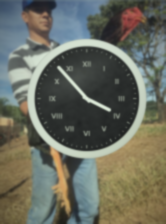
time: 3:53
